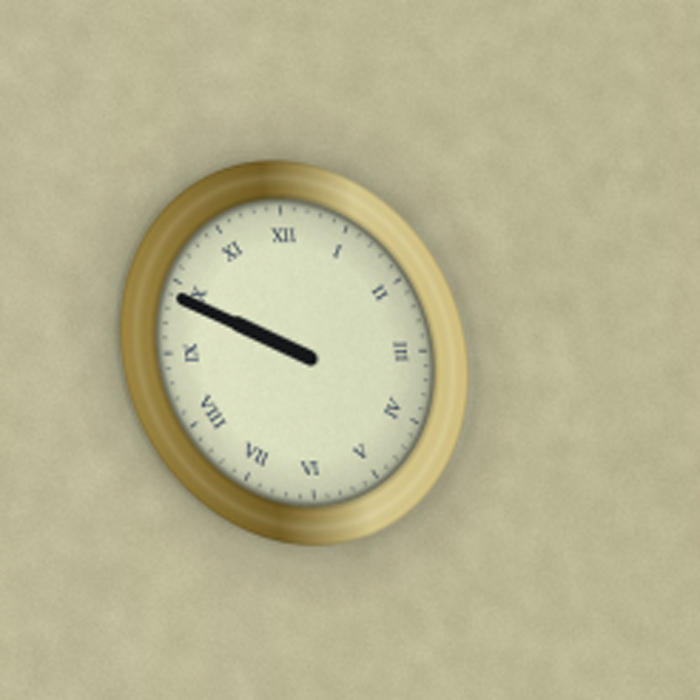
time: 9:49
